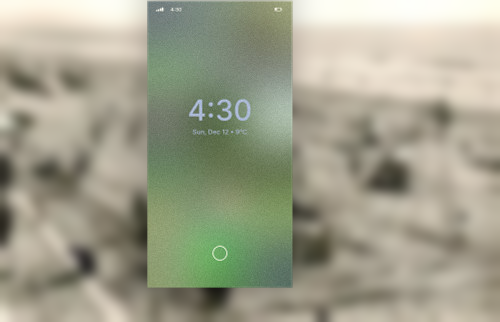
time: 4:30
